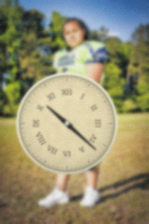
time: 10:22
